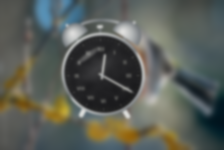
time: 12:20
